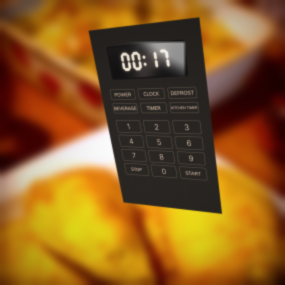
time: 0:17
